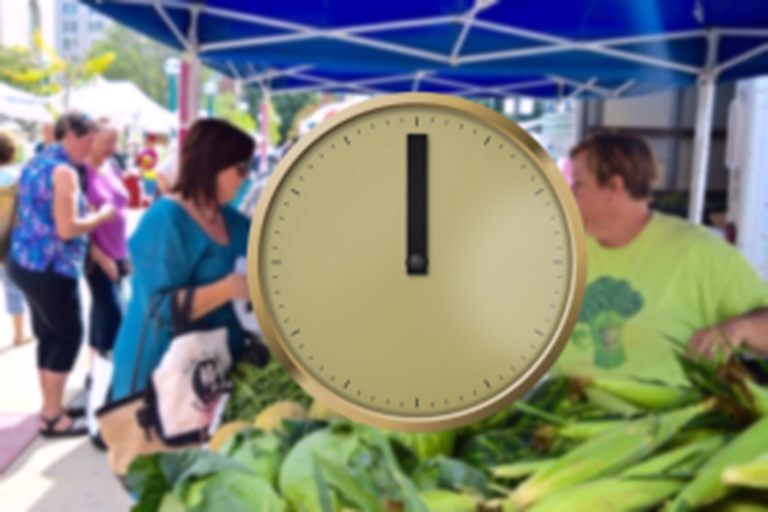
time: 12:00
